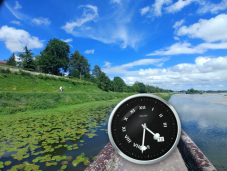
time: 4:32
